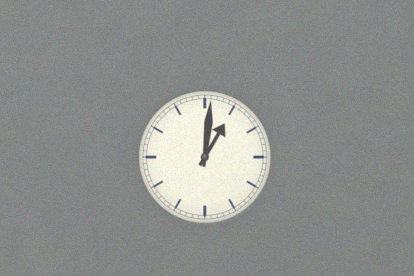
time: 1:01
